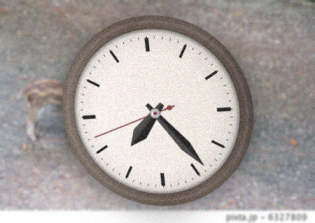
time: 7:23:42
